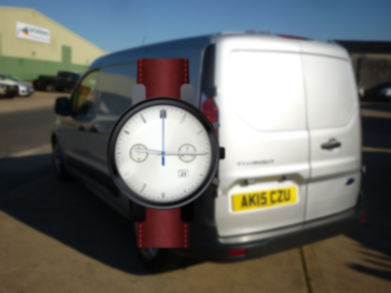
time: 9:15
